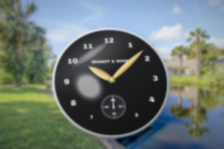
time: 10:08
